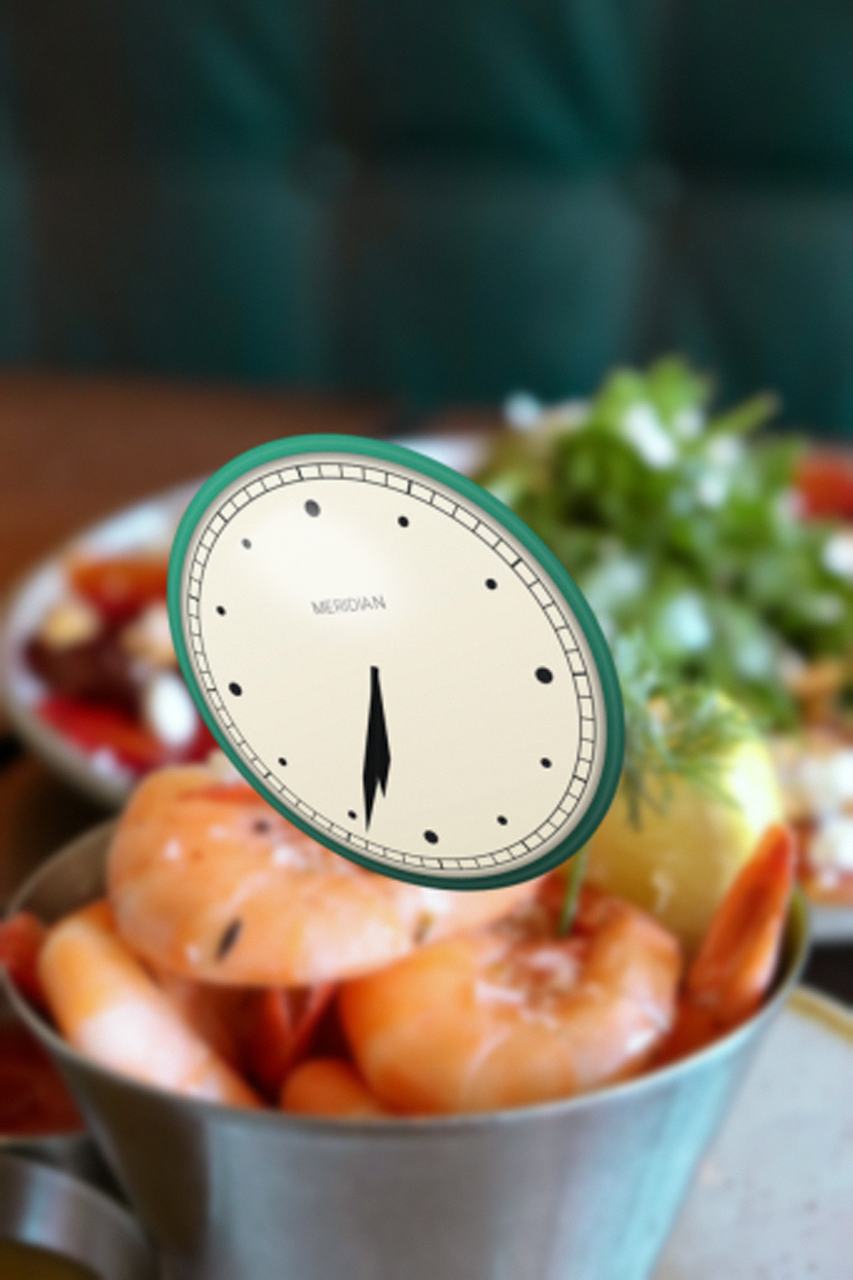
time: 6:34
